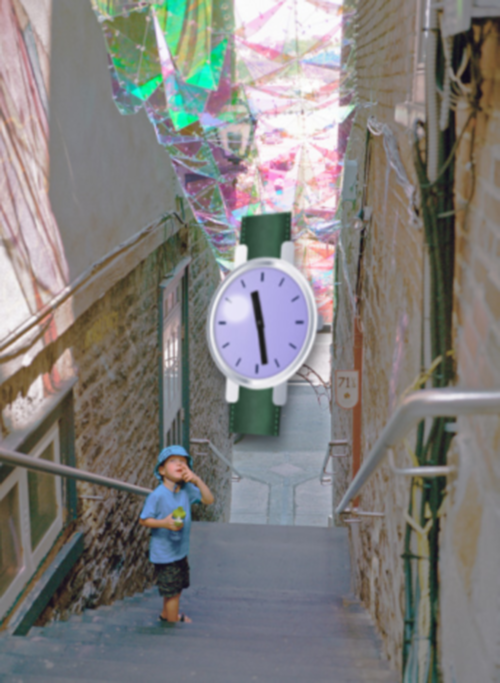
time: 11:28
